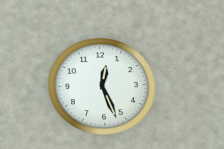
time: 12:27
